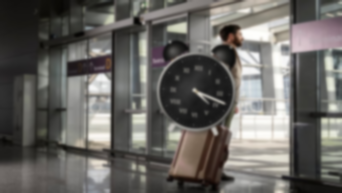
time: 4:18
